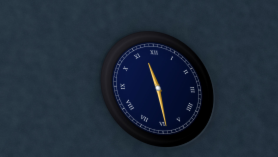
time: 11:29
